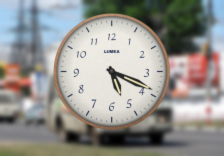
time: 5:19
